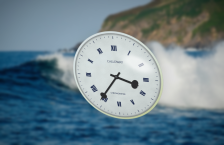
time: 3:36
